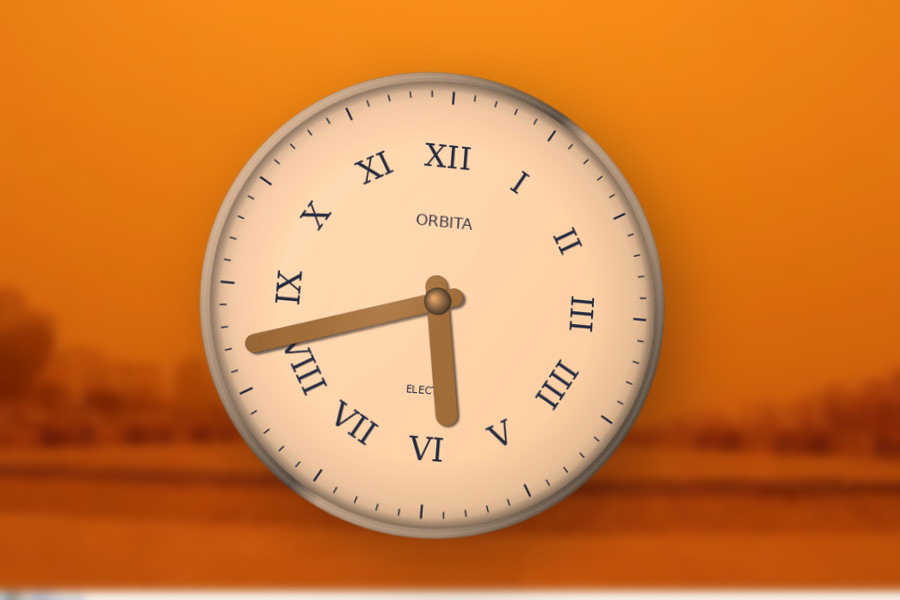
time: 5:42
